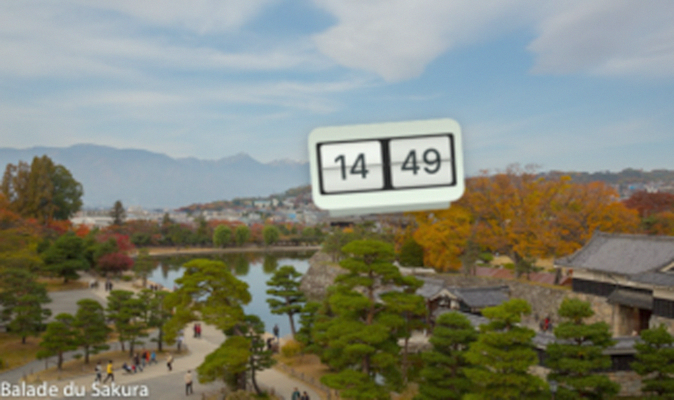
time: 14:49
